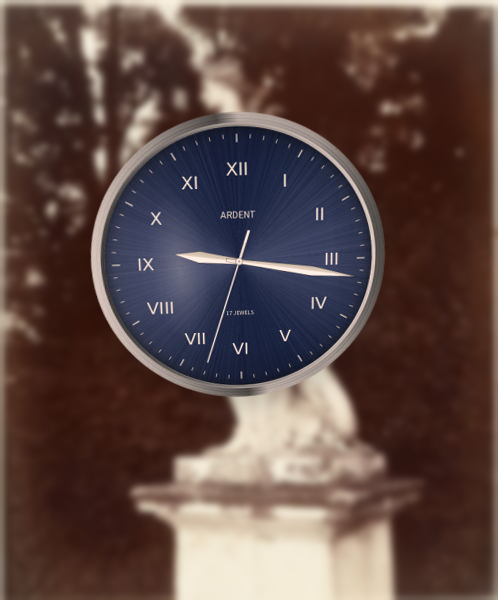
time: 9:16:33
